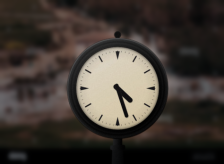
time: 4:27
